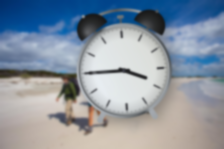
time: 3:45
